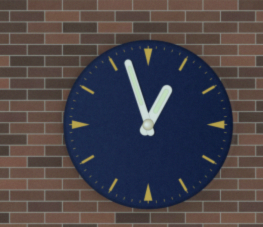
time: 12:57
